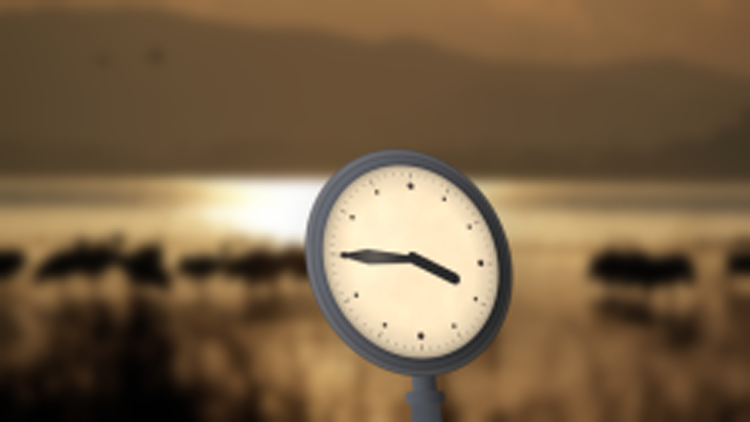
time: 3:45
